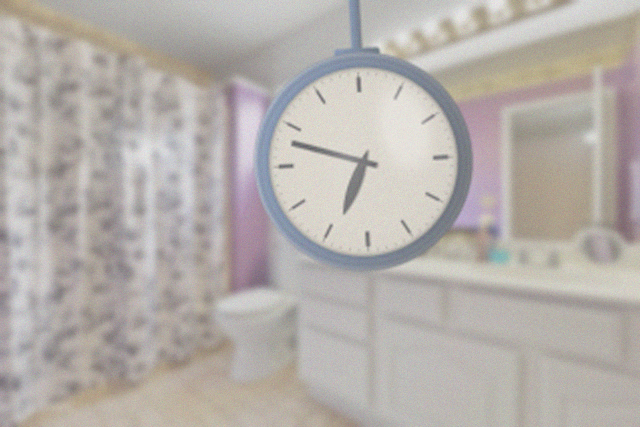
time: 6:48
